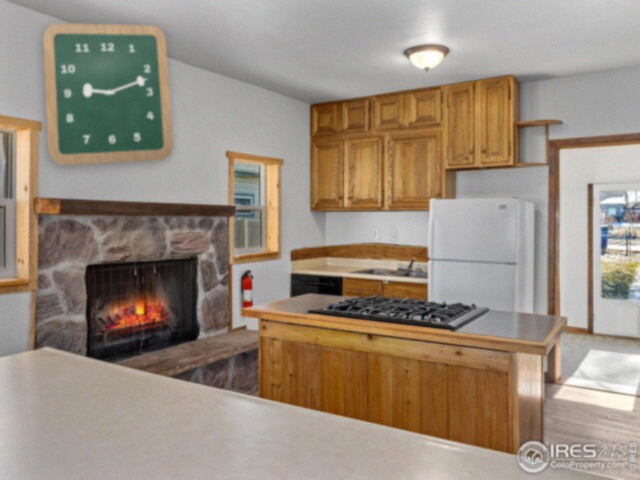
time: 9:12
